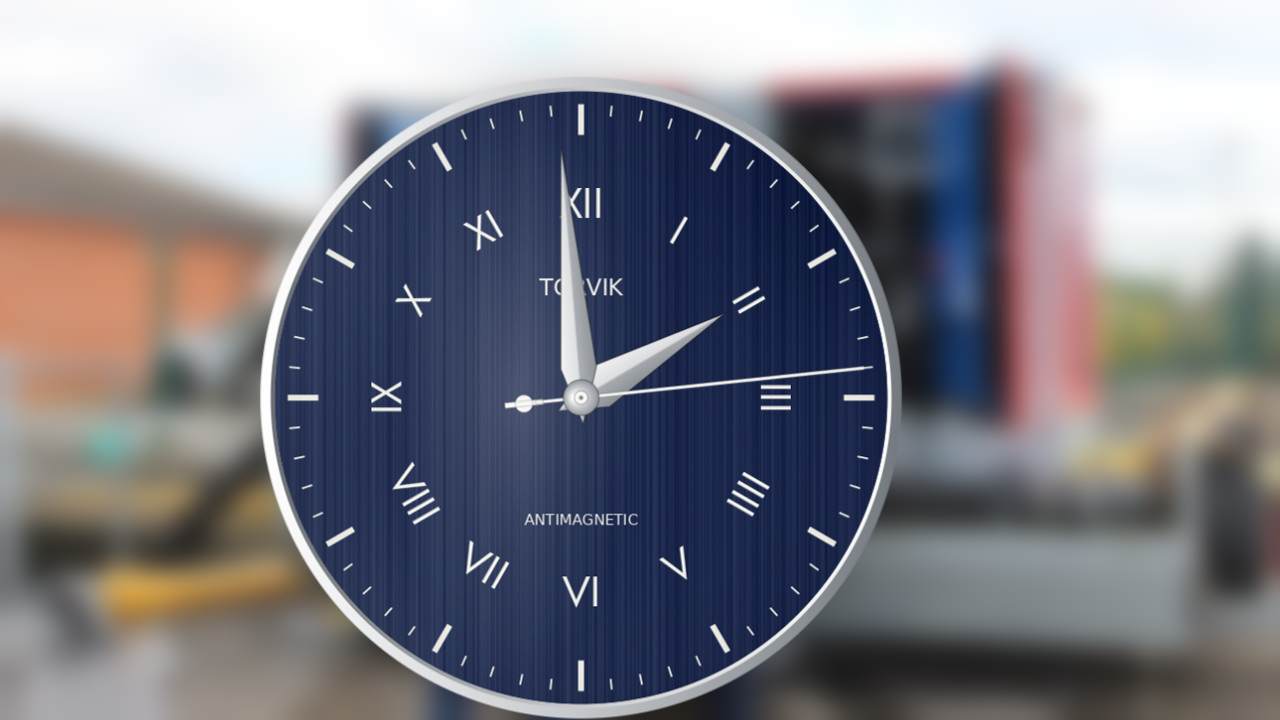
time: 1:59:14
